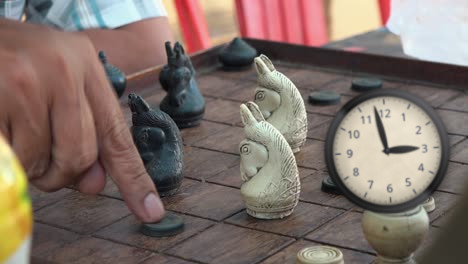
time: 2:58
